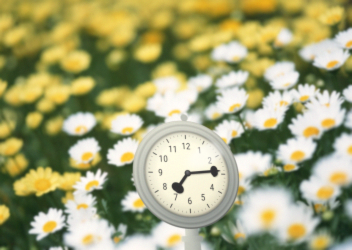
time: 7:14
